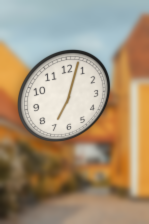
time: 7:03
